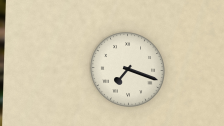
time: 7:18
